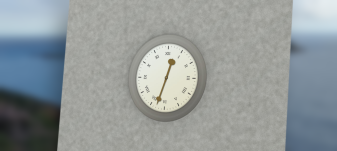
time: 12:33
